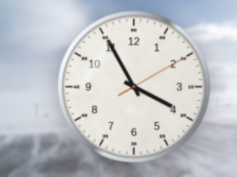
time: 3:55:10
